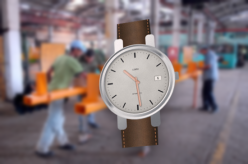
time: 10:29
